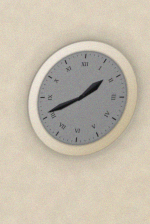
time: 1:41
